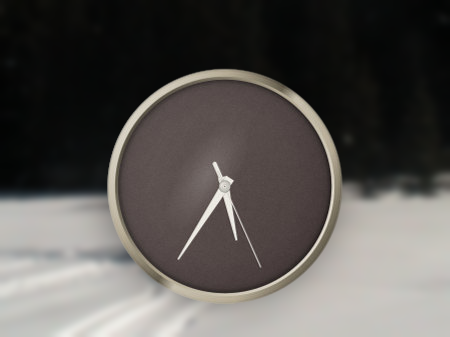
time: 5:35:26
